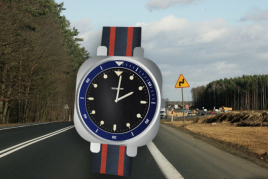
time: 2:01
